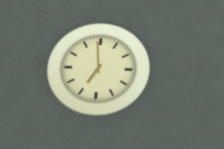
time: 6:59
